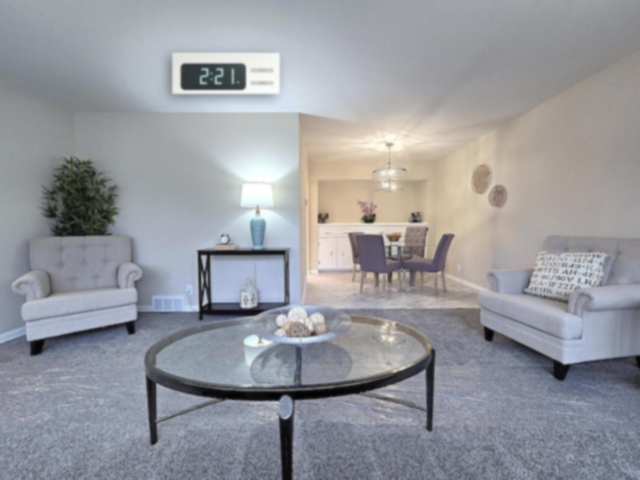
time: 2:21
